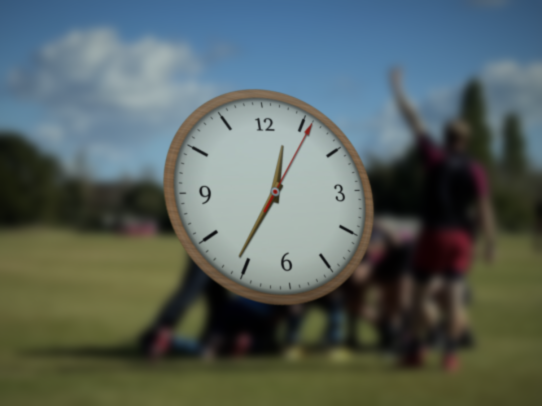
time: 12:36:06
